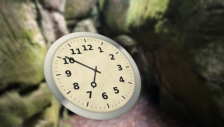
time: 6:51
